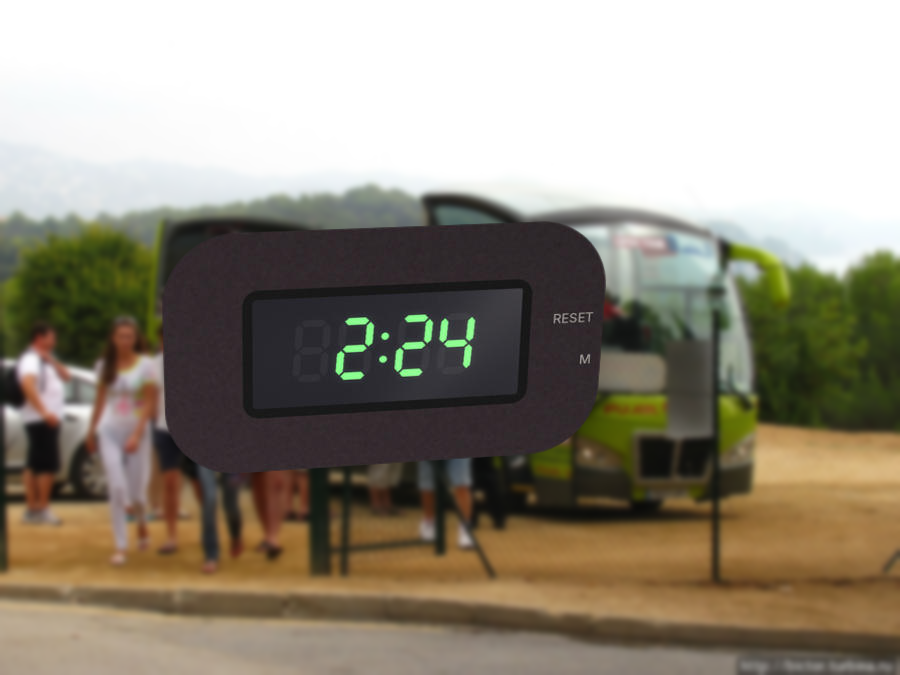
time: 2:24
